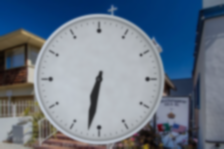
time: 6:32
